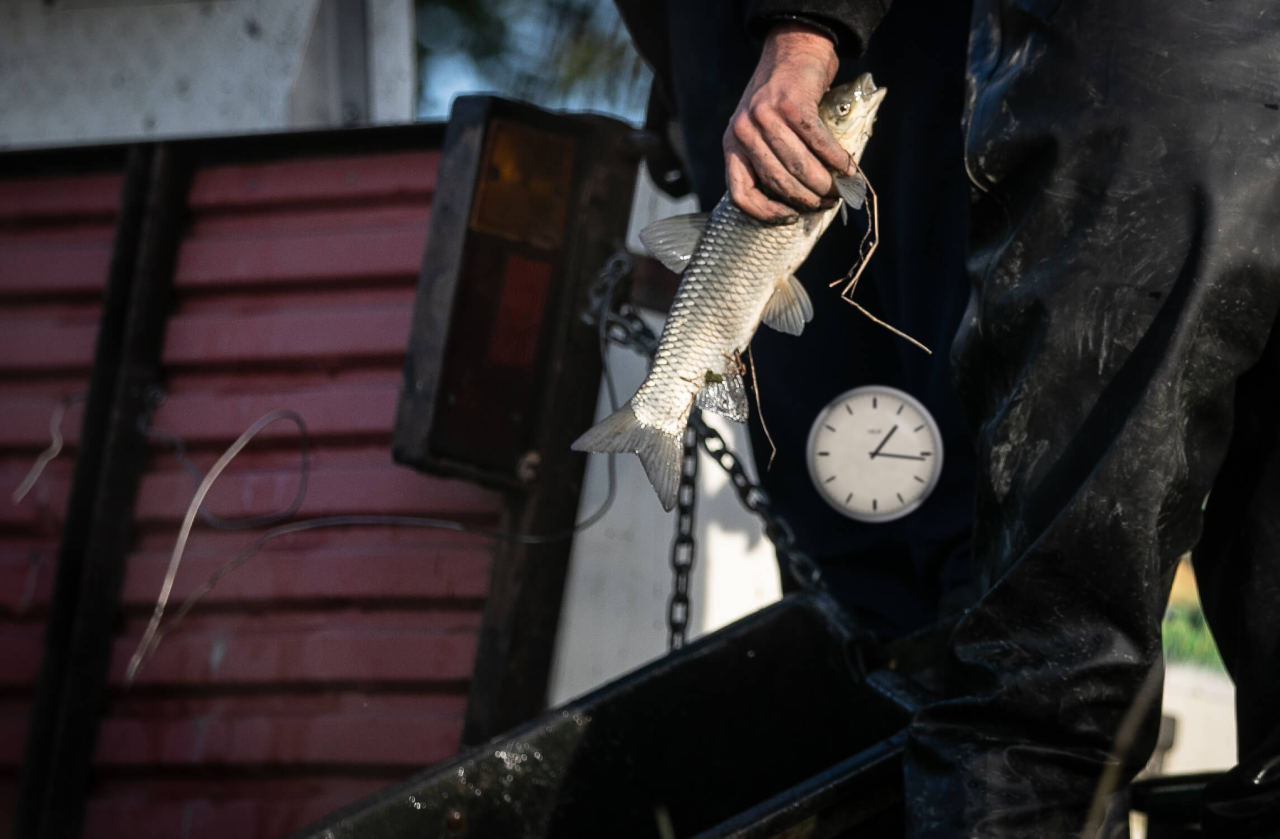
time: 1:16
